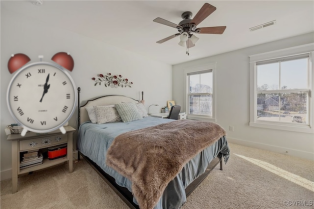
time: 1:03
